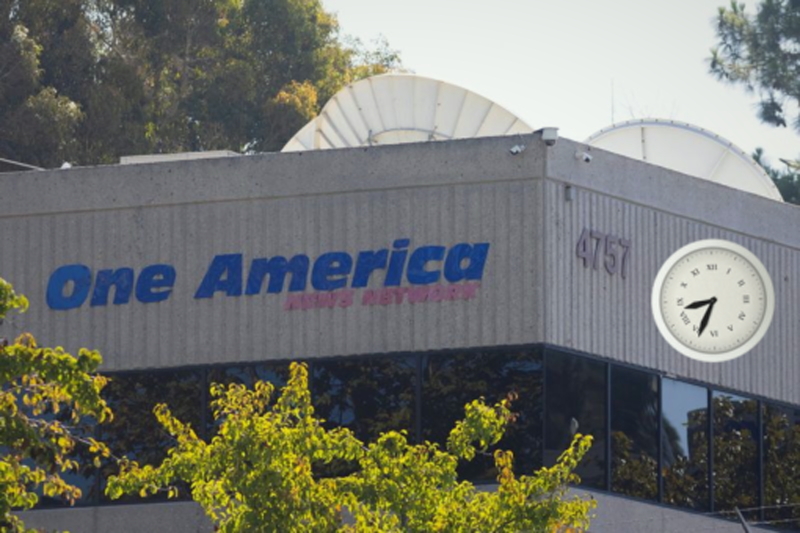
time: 8:34
